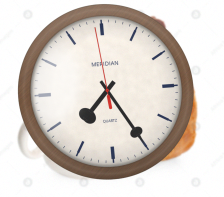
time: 7:24:59
